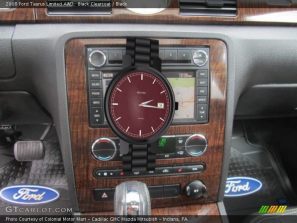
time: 2:16
